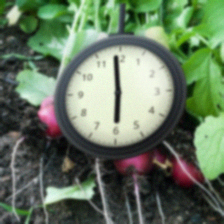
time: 5:59
